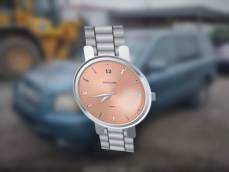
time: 7:43
